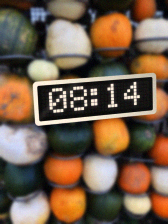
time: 8:14
